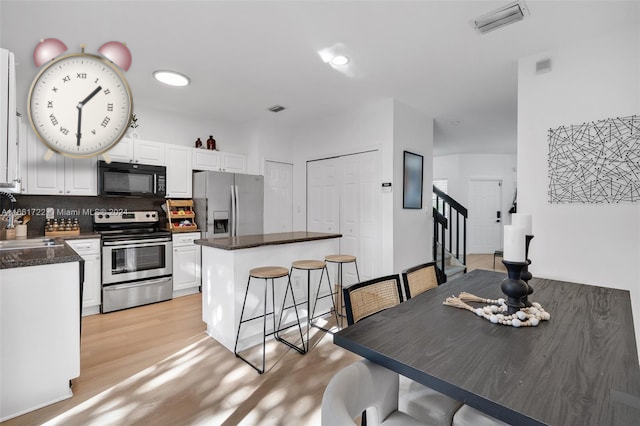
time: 1:30
